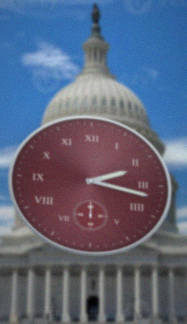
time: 2:17
